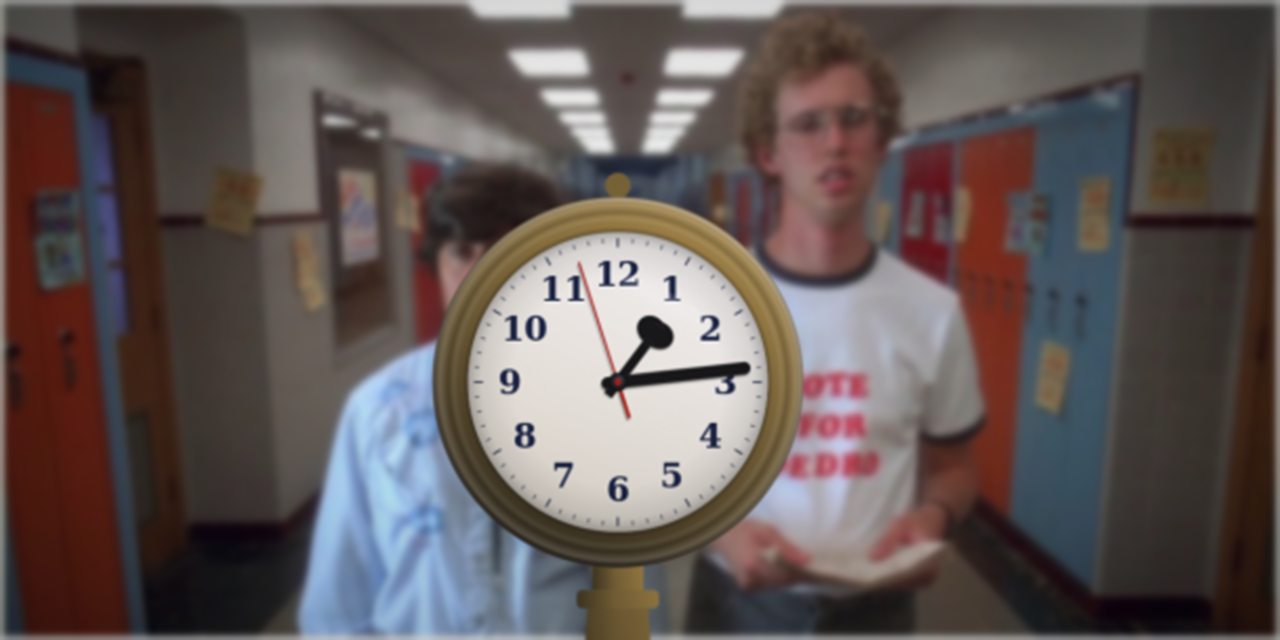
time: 1:13:57
